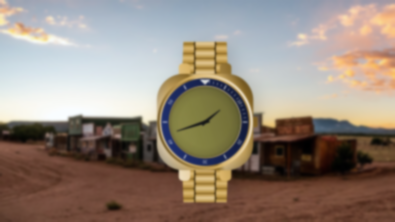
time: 1:42
